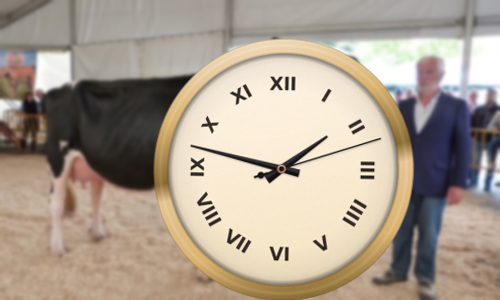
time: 1:47:12
